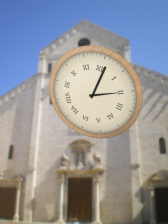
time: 2:01
